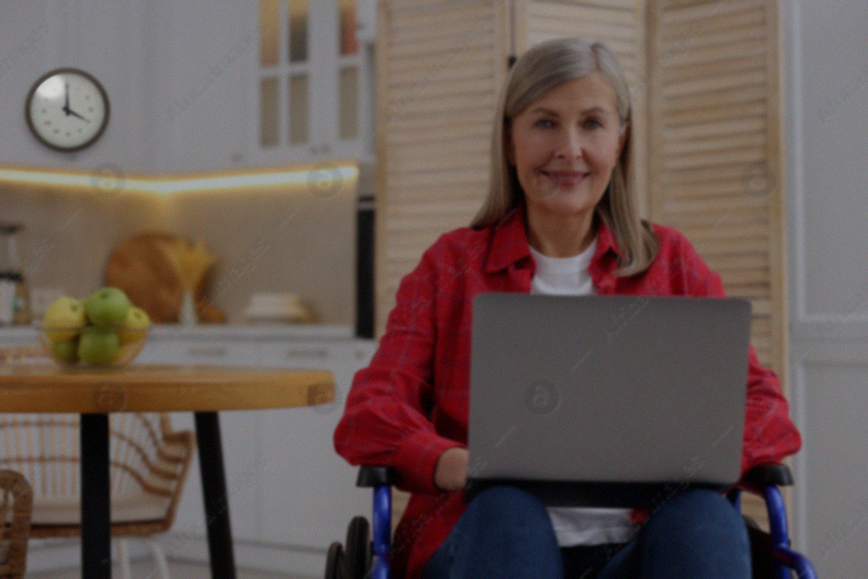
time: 4:00
